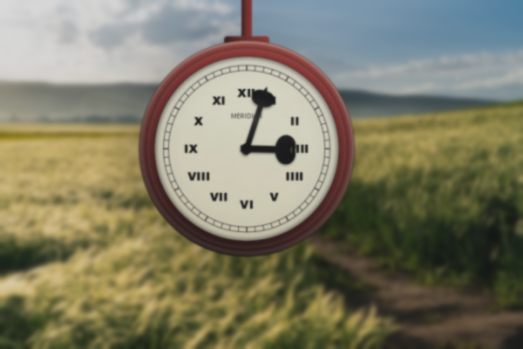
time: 3:03
